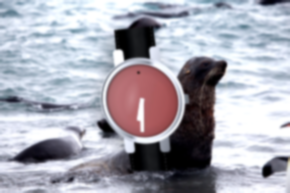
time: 6:31
